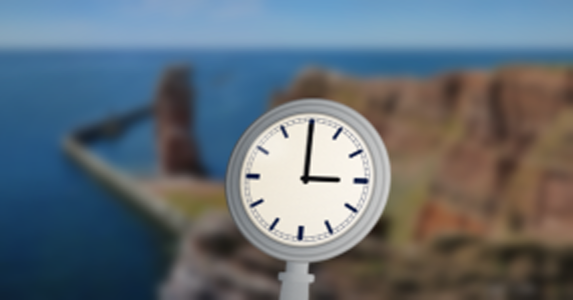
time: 3:00
